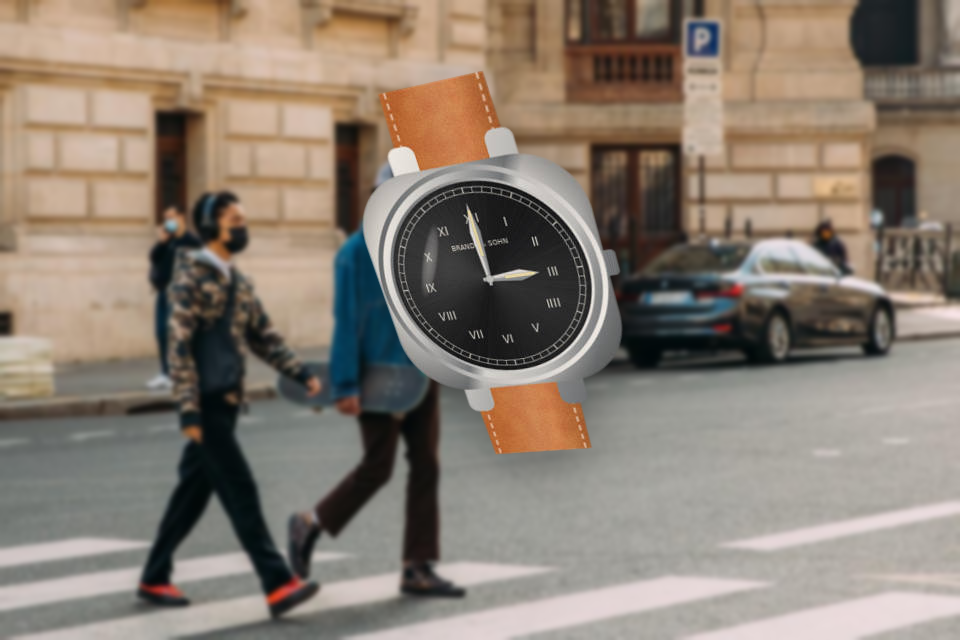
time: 3:00
